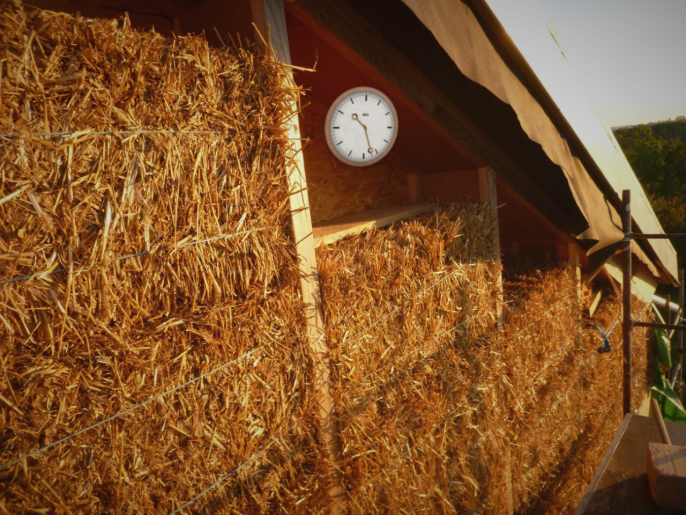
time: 10:27
